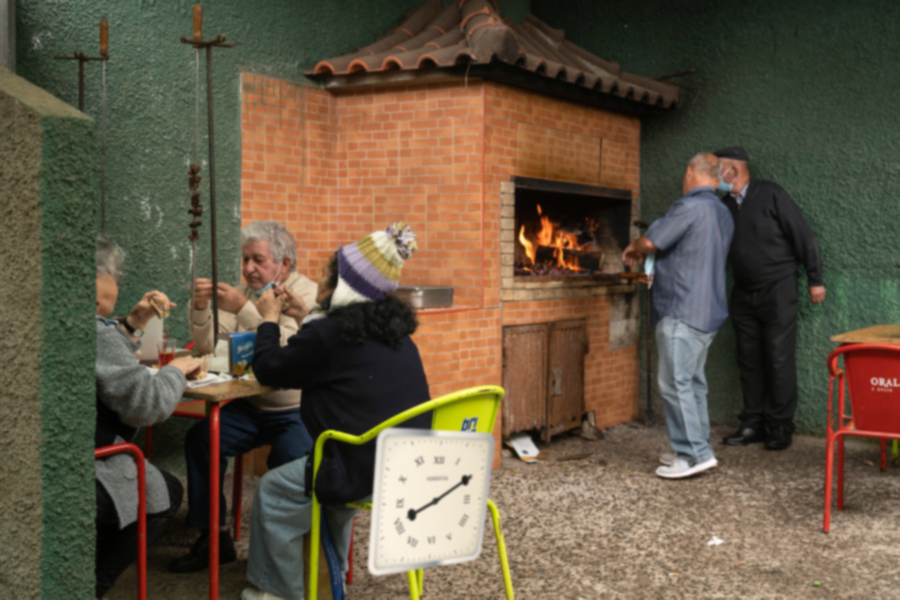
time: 8:10
